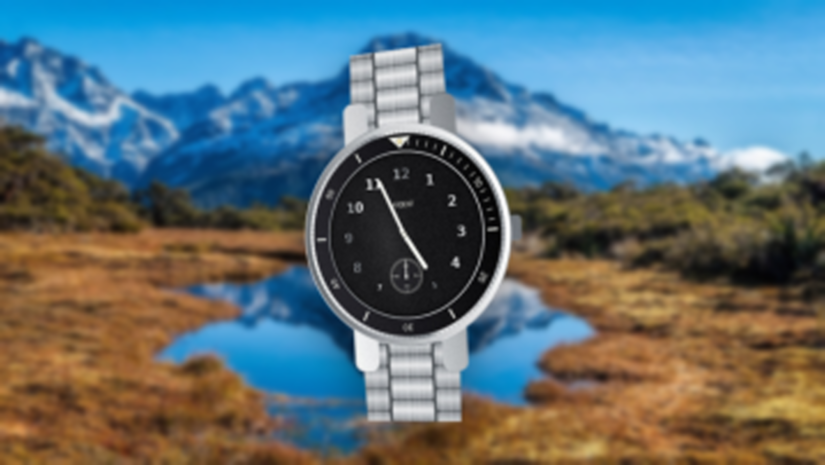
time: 4:56
